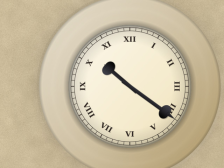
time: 10:21
